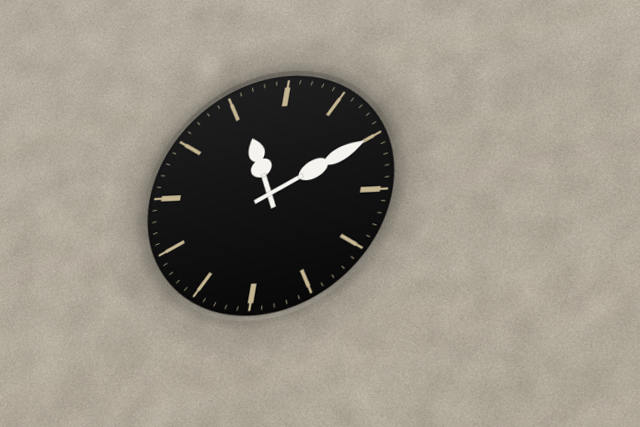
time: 11:10
